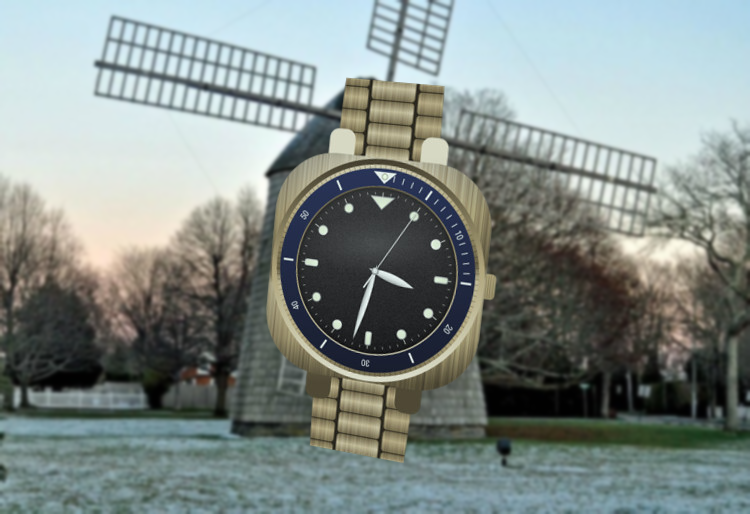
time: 3:32:05
